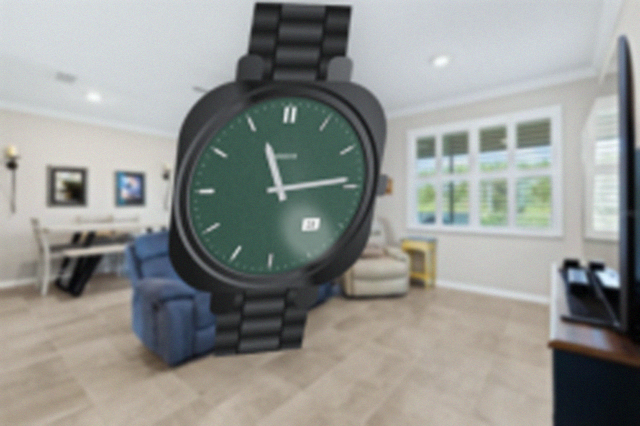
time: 11:14
